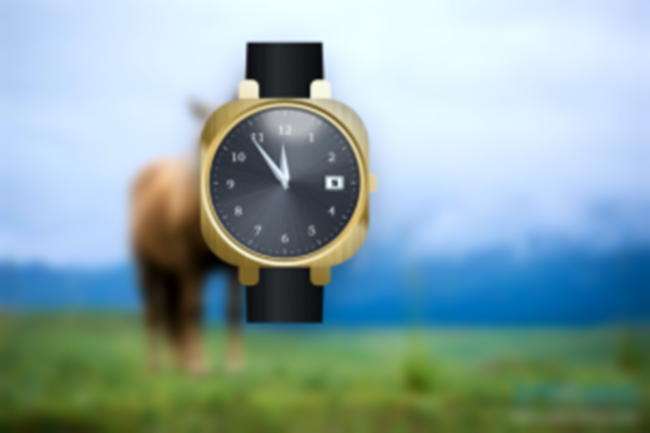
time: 11:54
